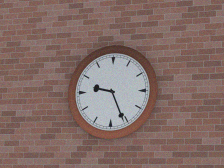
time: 9:26
